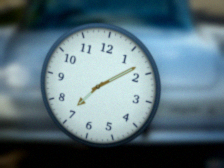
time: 7:08
